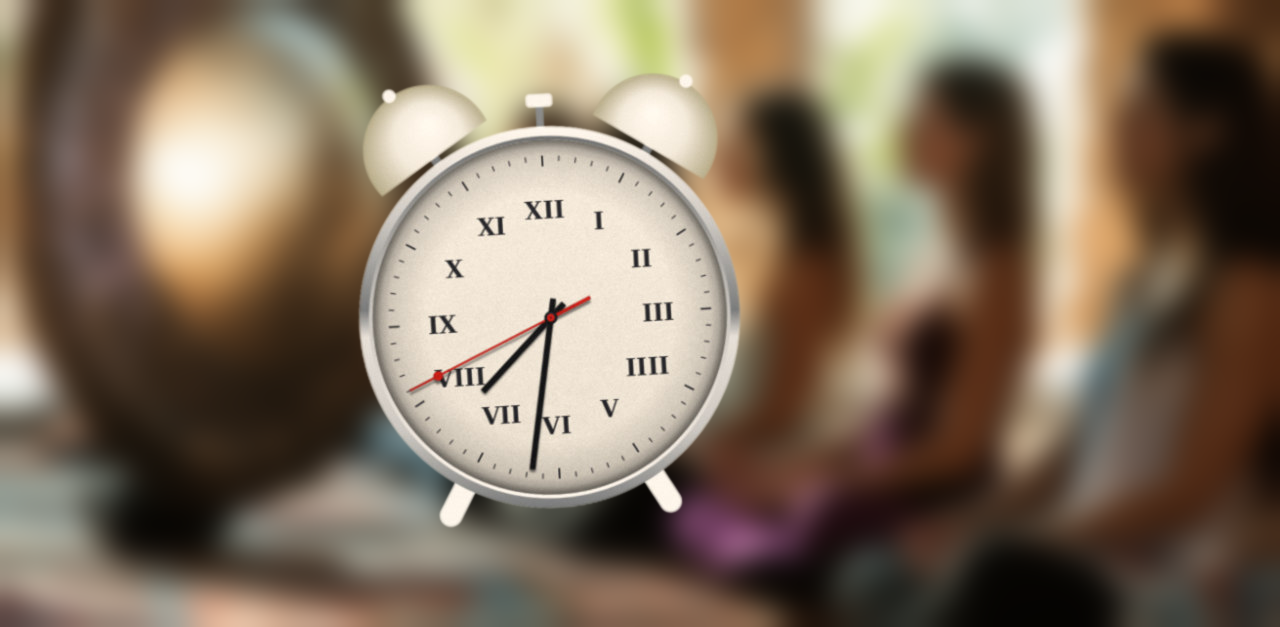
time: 7:31:41
